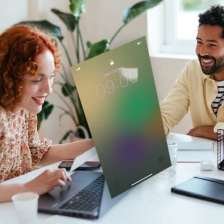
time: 9:00
